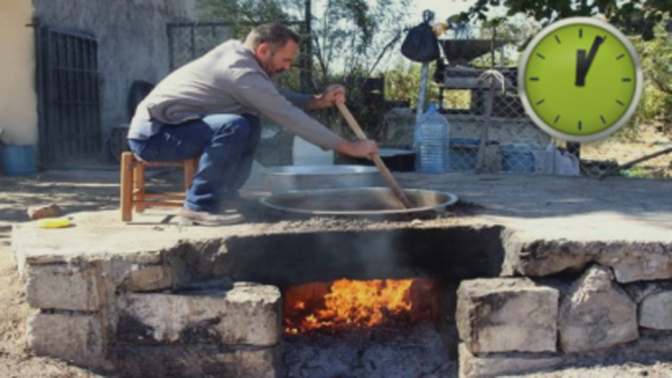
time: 12:04
